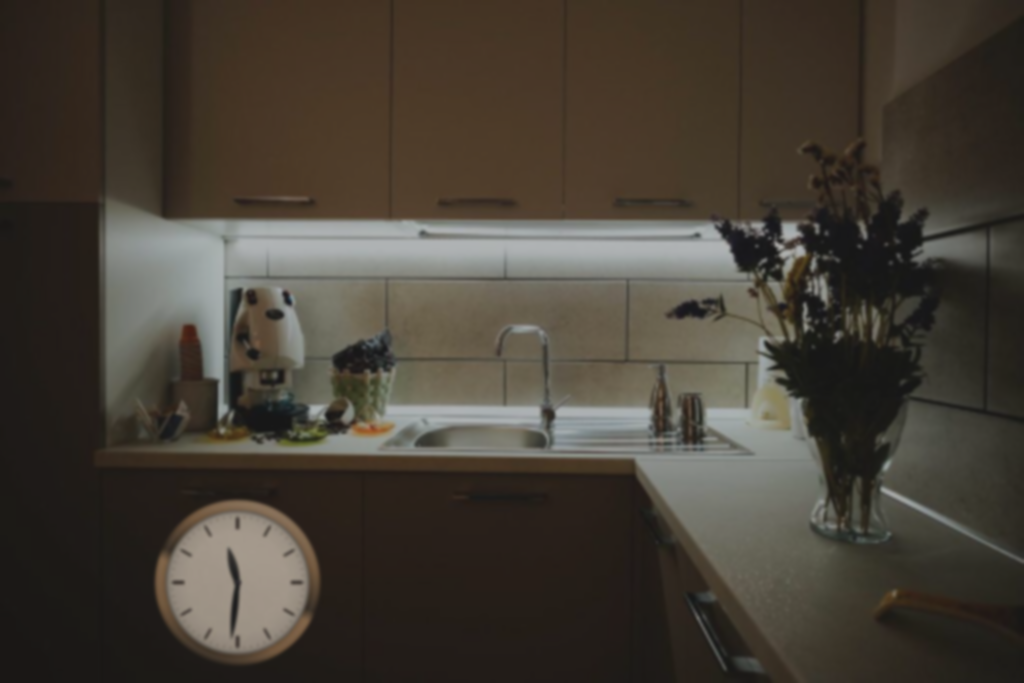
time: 11:31
